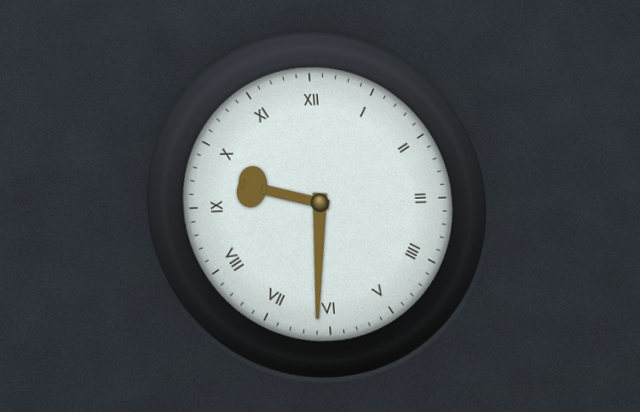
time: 9:31
